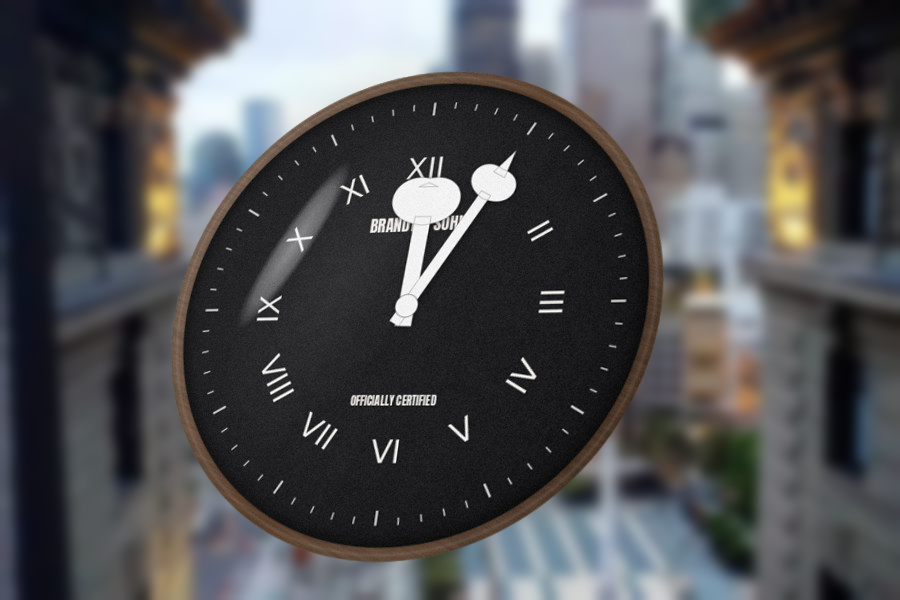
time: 12:05
